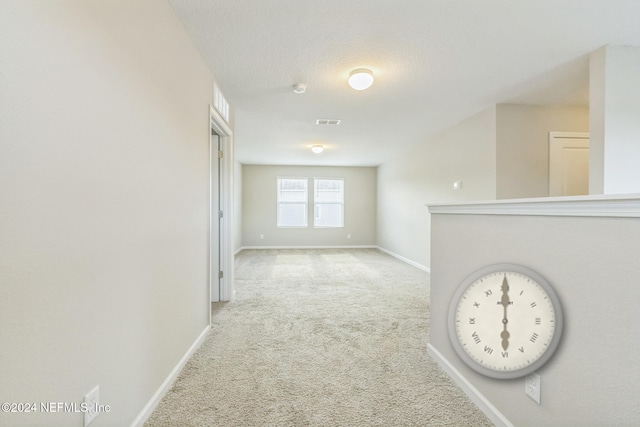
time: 6:00
